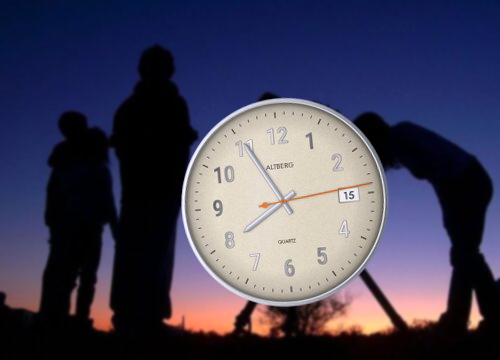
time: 7:55:14
